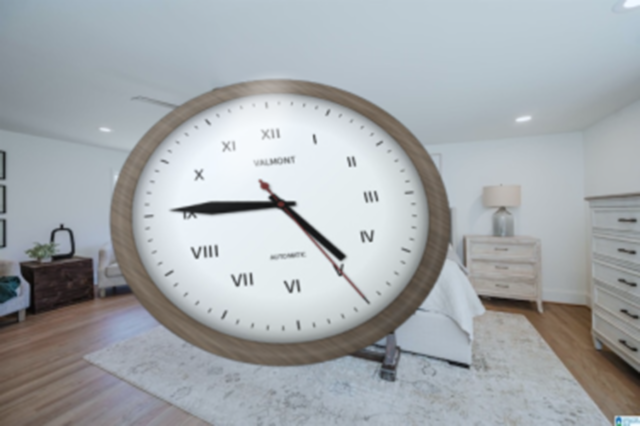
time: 4:45:25
